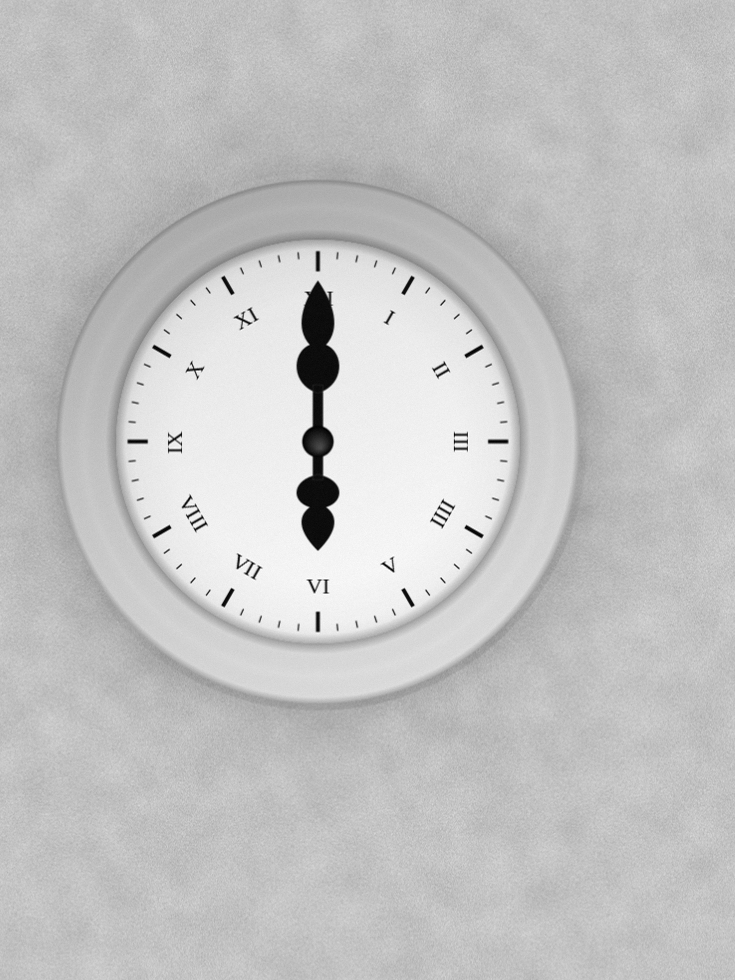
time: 6:00
